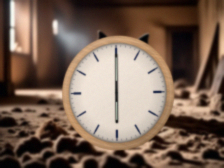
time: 6:00
